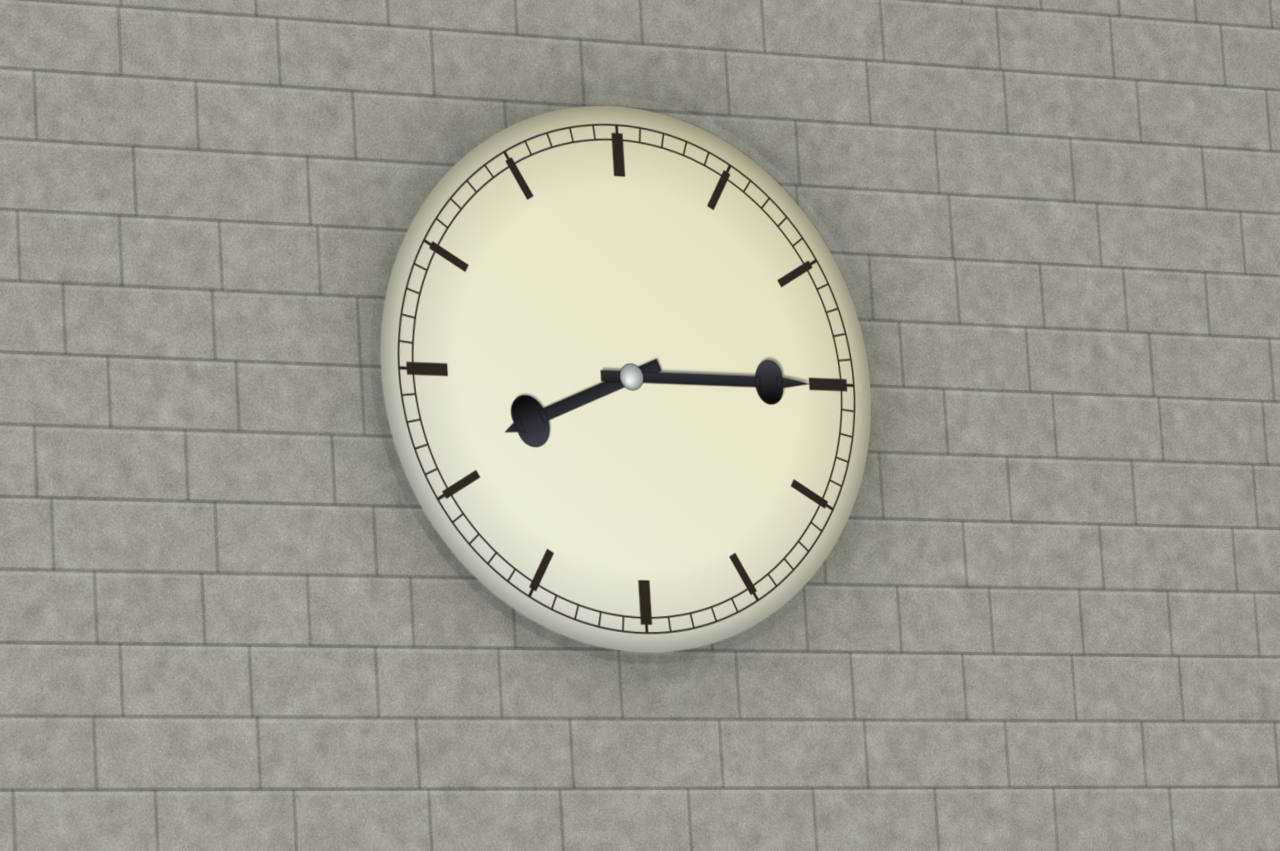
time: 8:15
